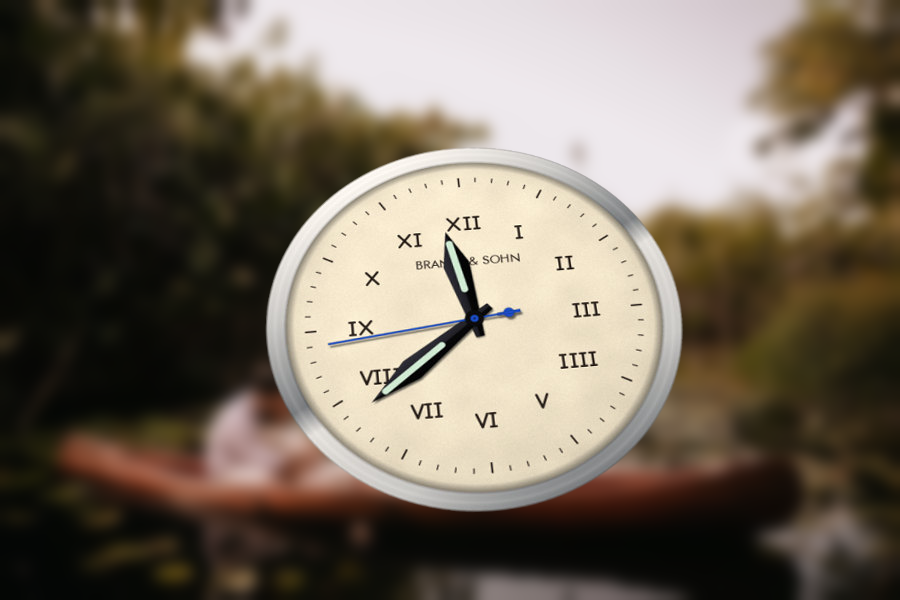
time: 11:38:44
